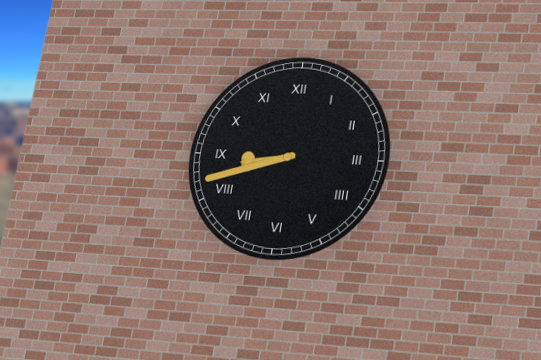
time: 8:42
